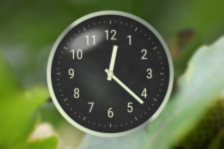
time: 12:22
